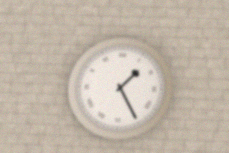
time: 1:25
